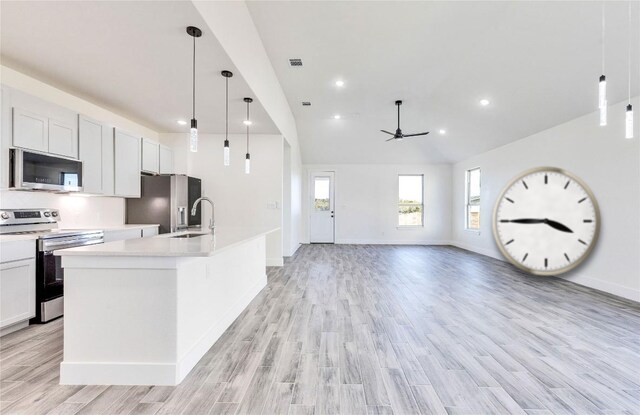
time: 3:45
